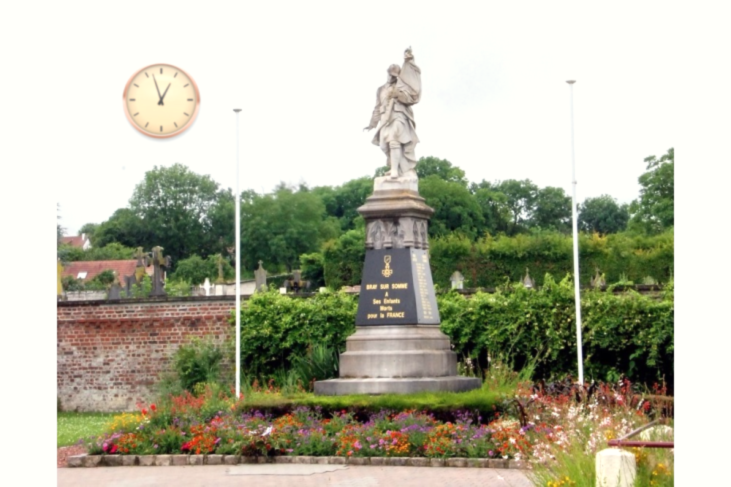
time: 12:57
